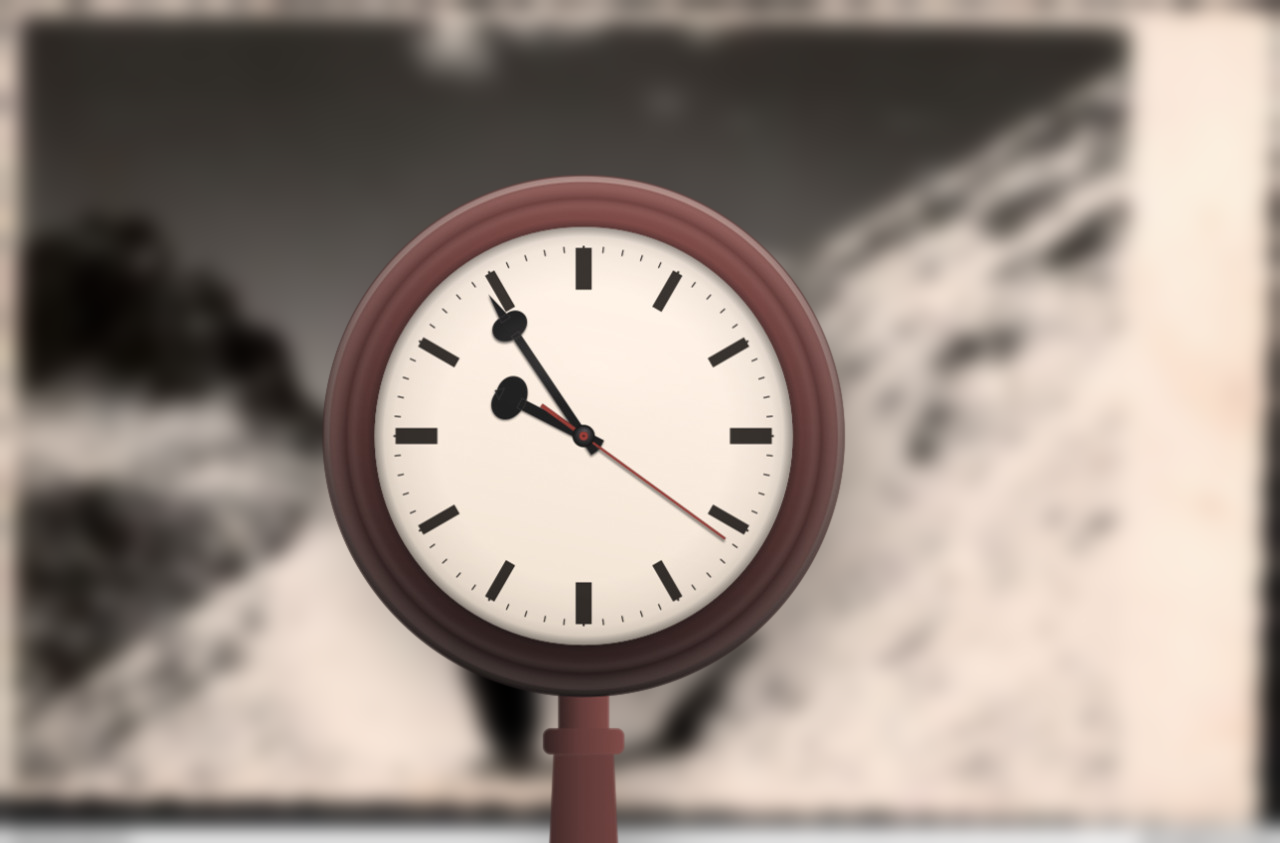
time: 9:54:21
